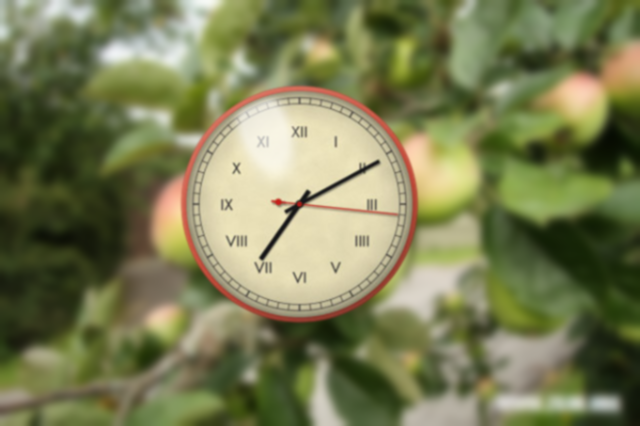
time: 7:10:16
